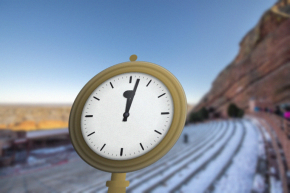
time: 12:02
